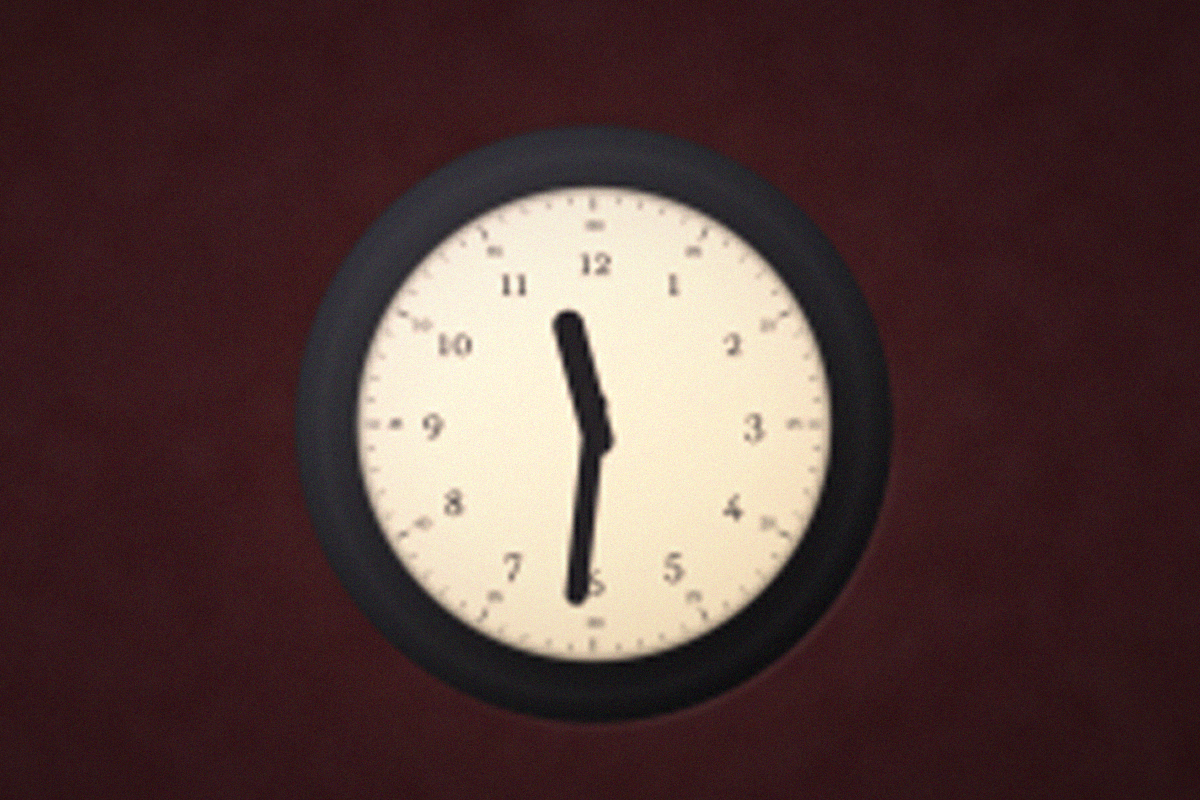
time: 11:31
